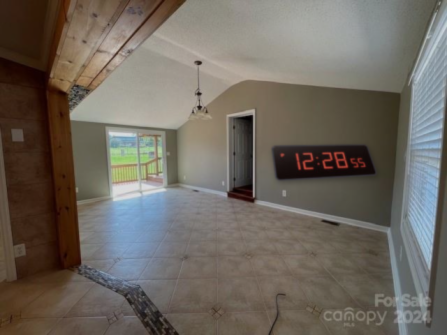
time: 12:28
